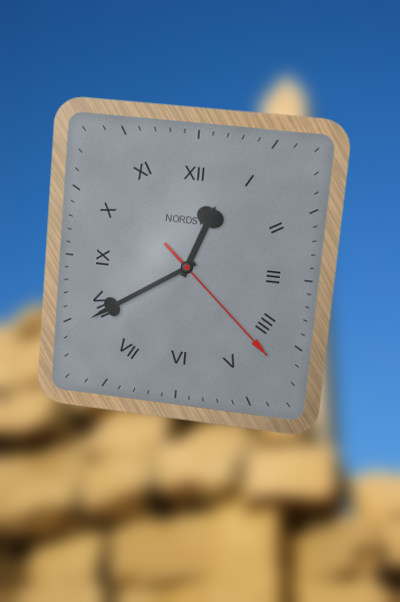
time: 12:39:22
